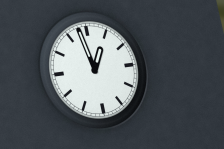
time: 12:58
